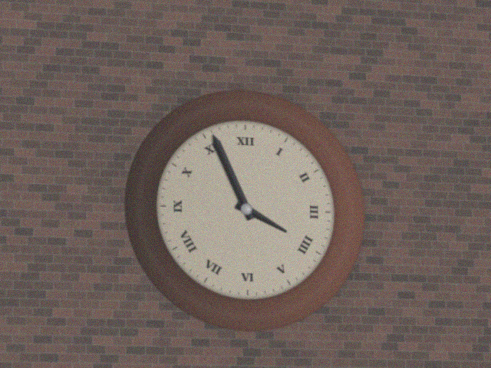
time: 3:56
